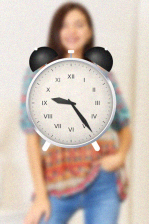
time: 9:24
